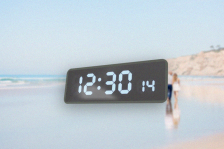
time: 12:30:14
